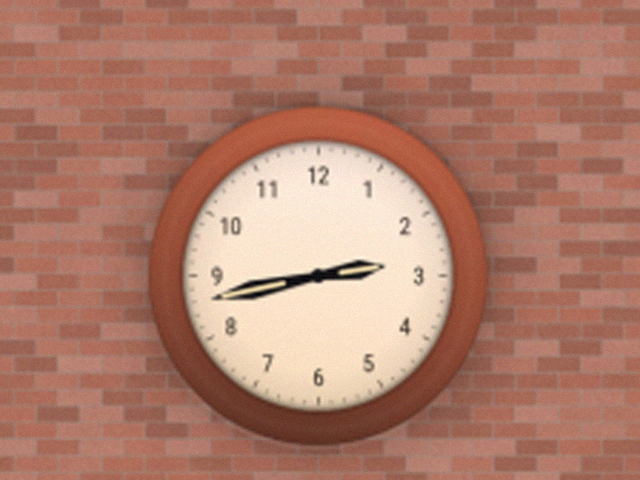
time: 2:43
